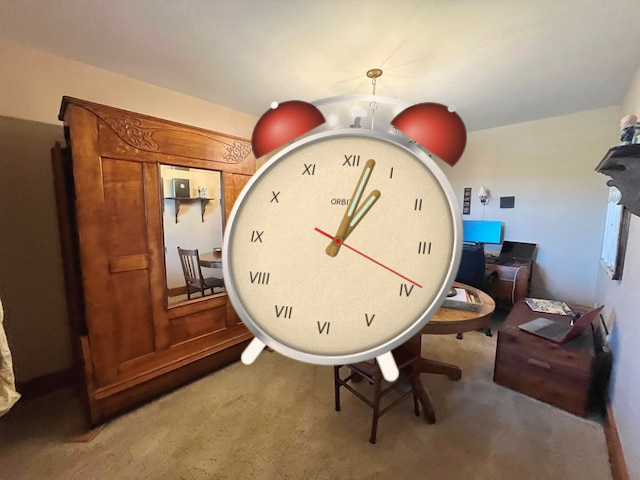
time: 1:02:19
